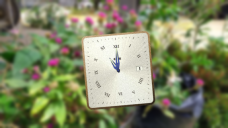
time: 11:00
